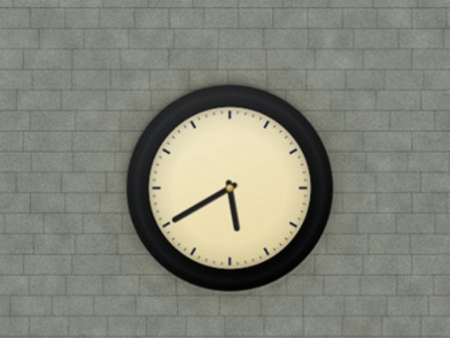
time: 5:40
